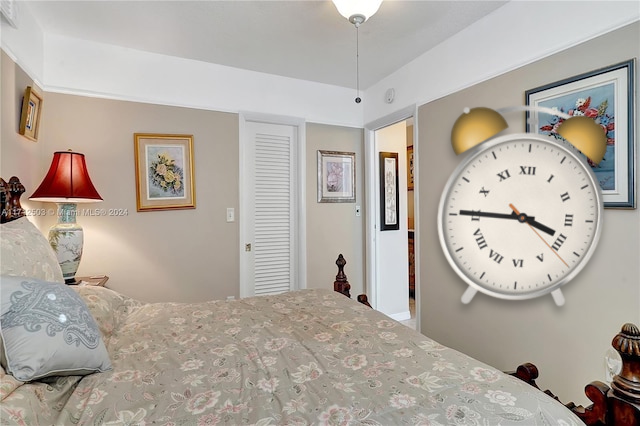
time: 3:45:22
